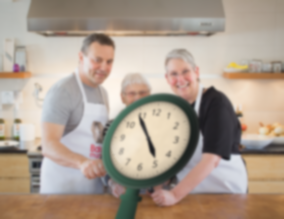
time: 4:54
